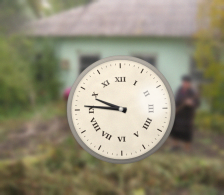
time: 9:46
